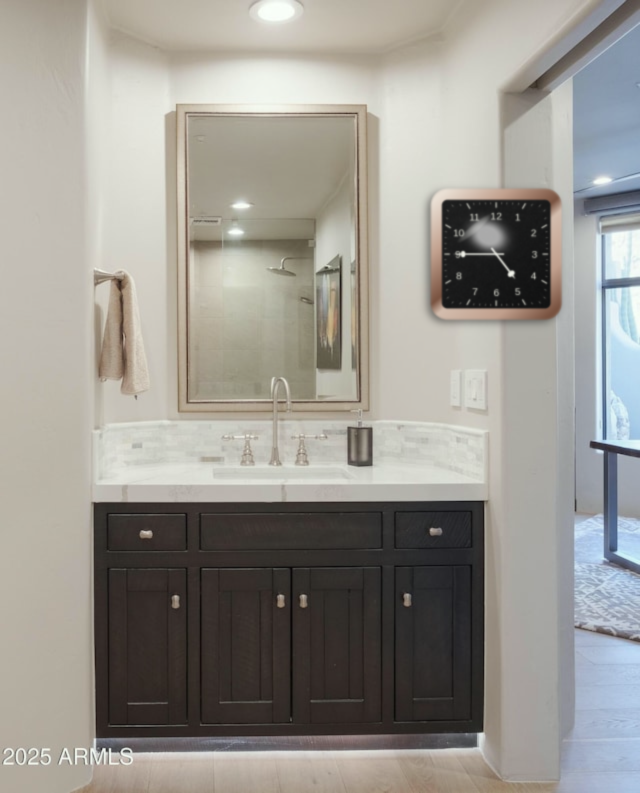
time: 4:45
